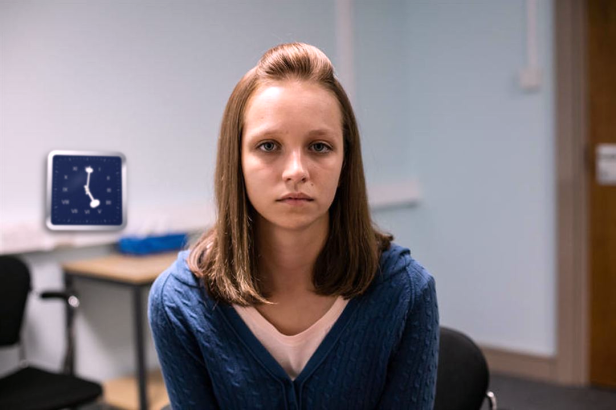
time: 5:01
